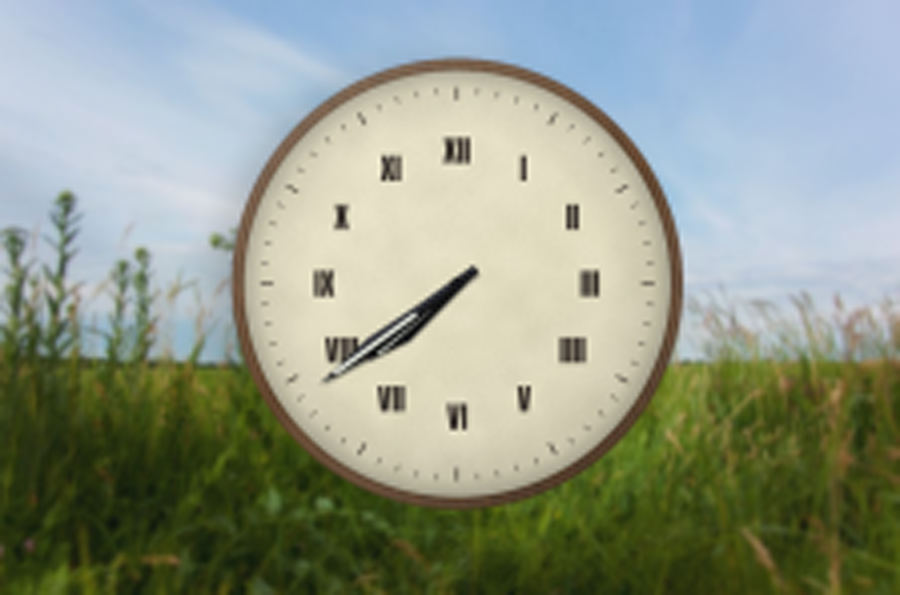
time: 7:39
